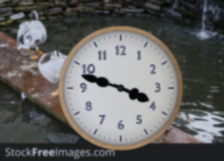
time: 3:48
